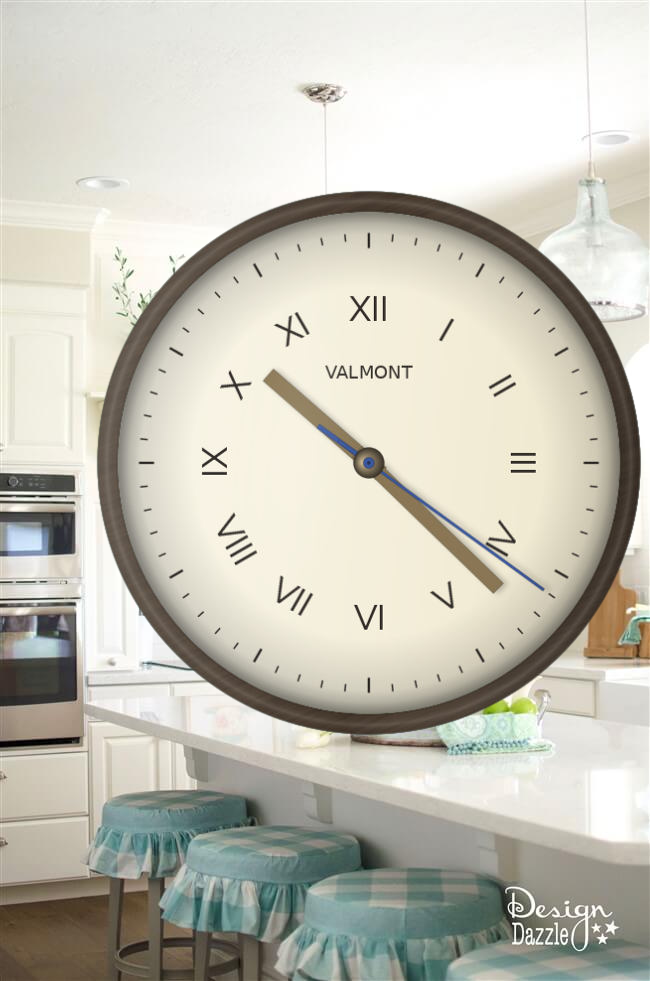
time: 10:22:21
